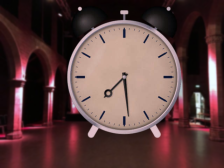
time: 7:29
